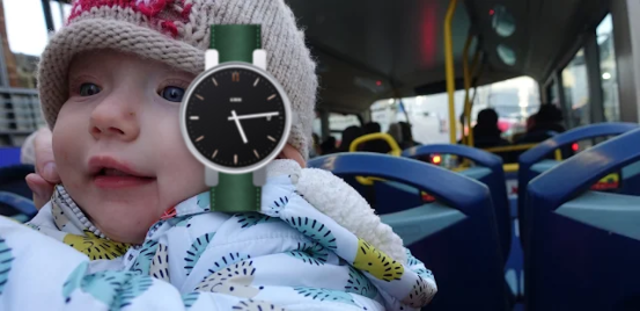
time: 5:14
